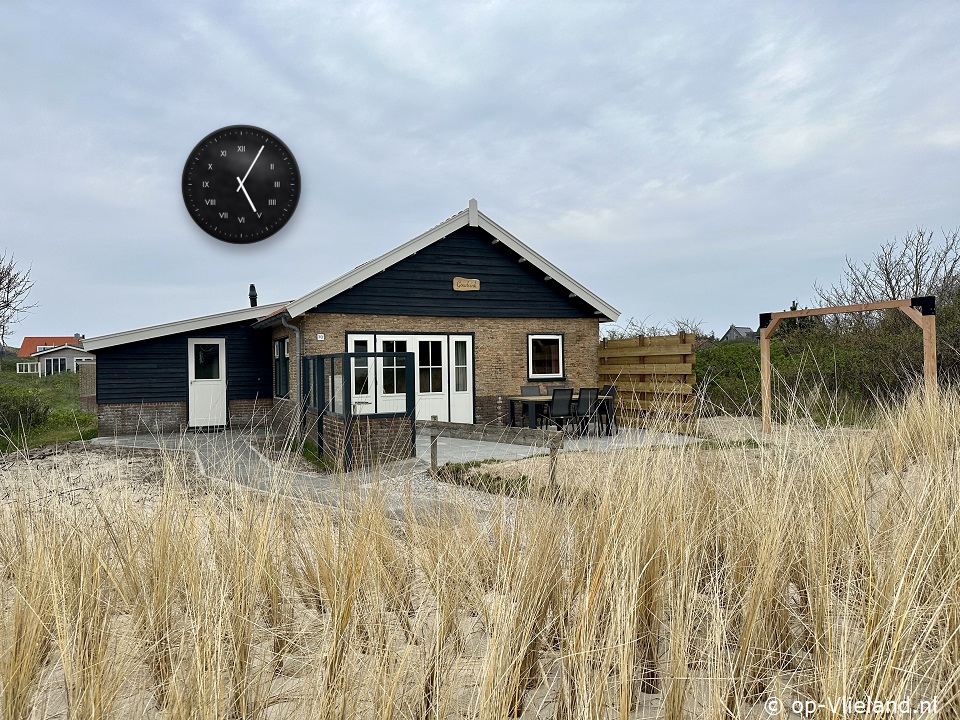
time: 5:05
